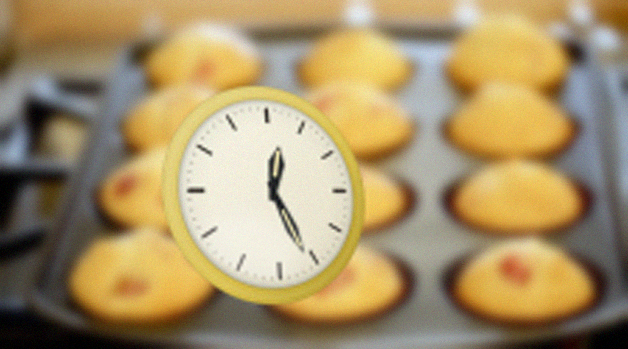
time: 12:26
